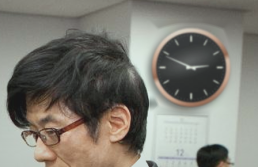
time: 2:49
